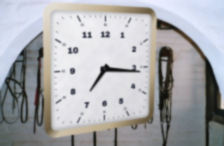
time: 7:16
